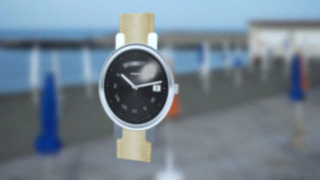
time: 10:13
